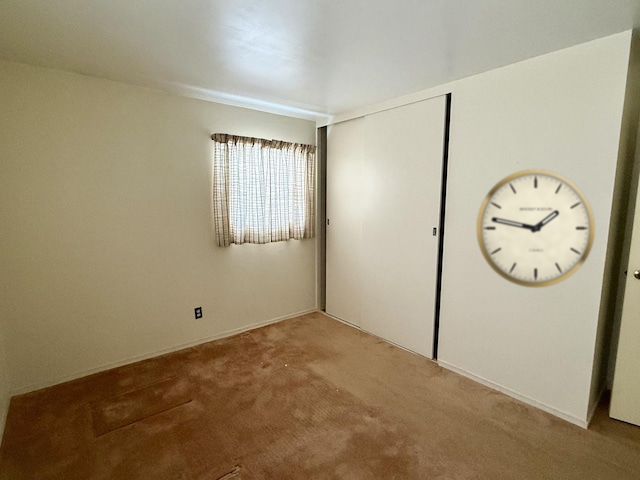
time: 1:47
